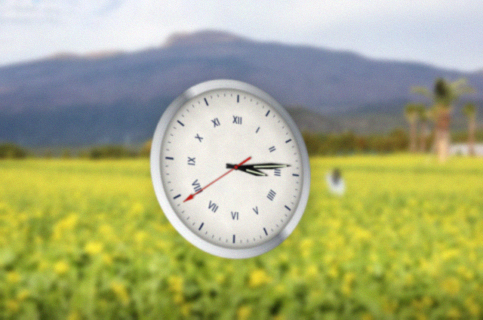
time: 3:13:39
